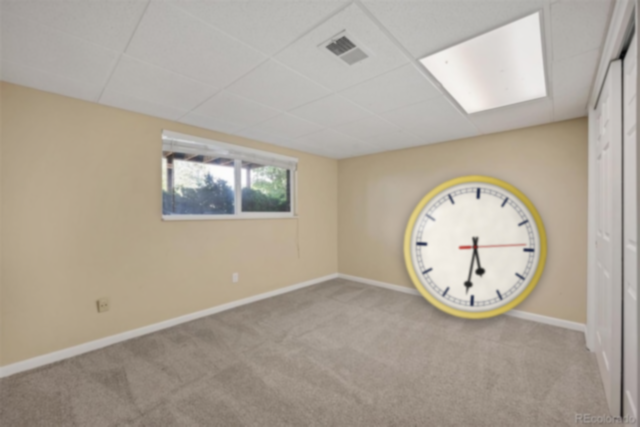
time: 5:31:14
